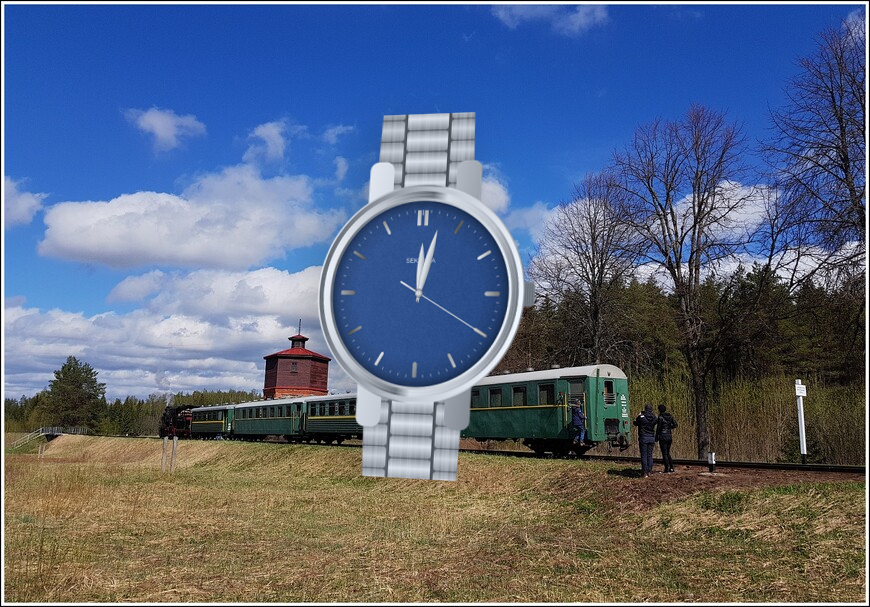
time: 12:02:20
